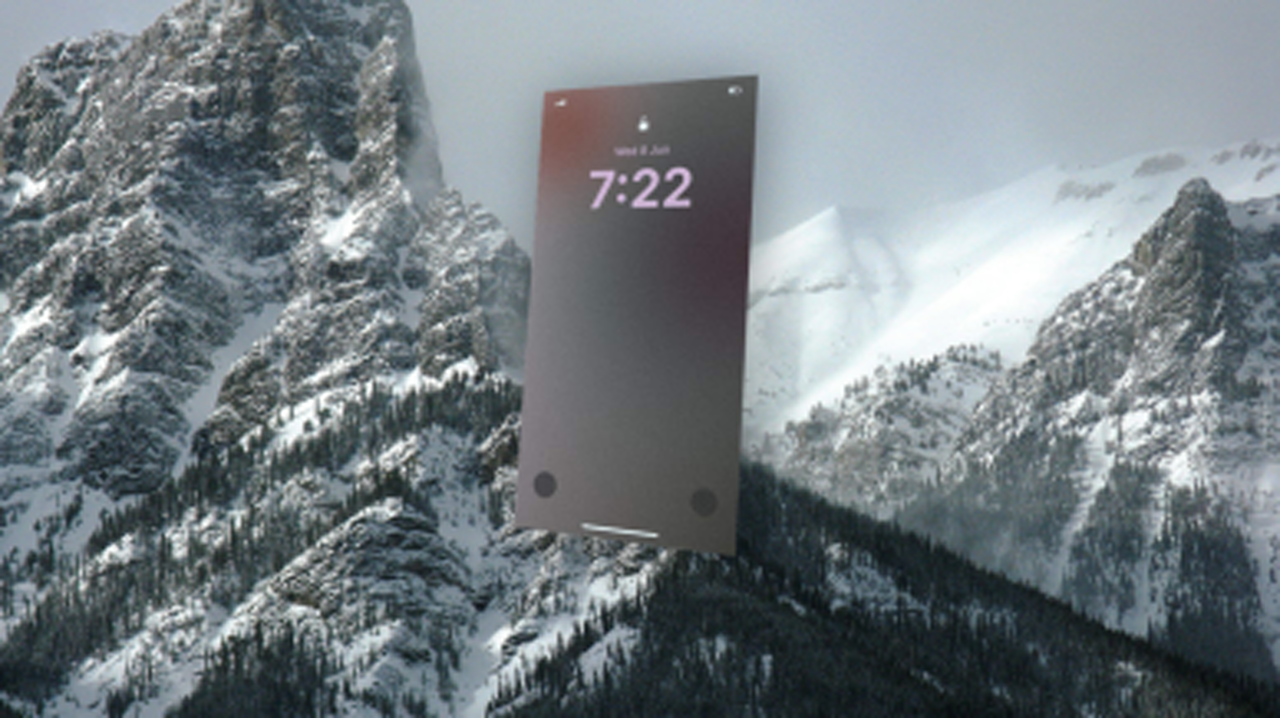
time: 7:22
